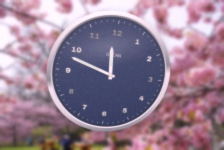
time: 11:48
